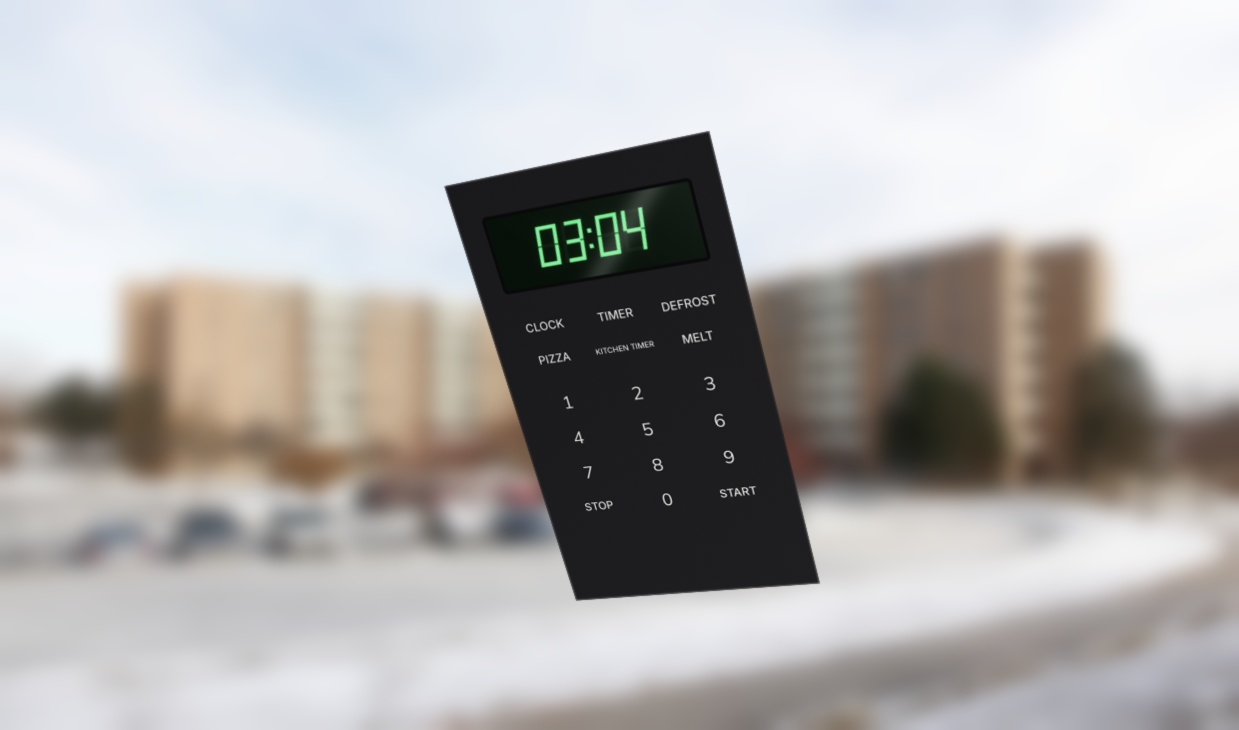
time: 3:04
